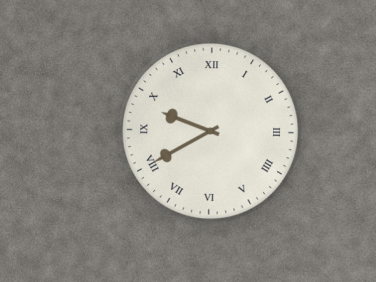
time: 9:40
